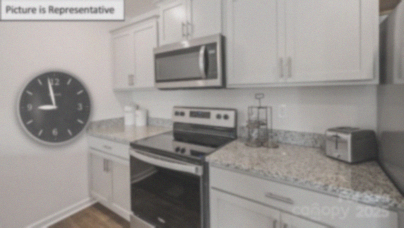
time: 8:58
